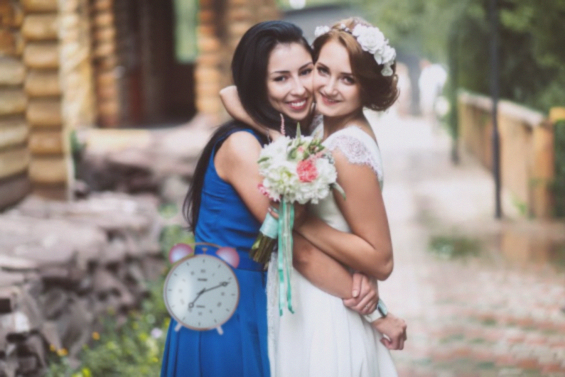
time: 7:11
